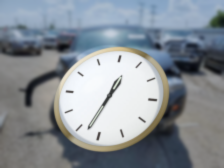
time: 12:33
